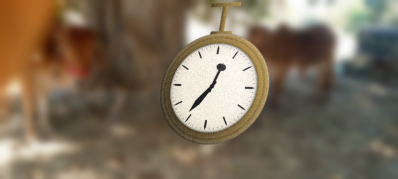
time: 12:36
